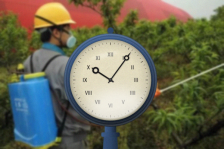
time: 10:06
